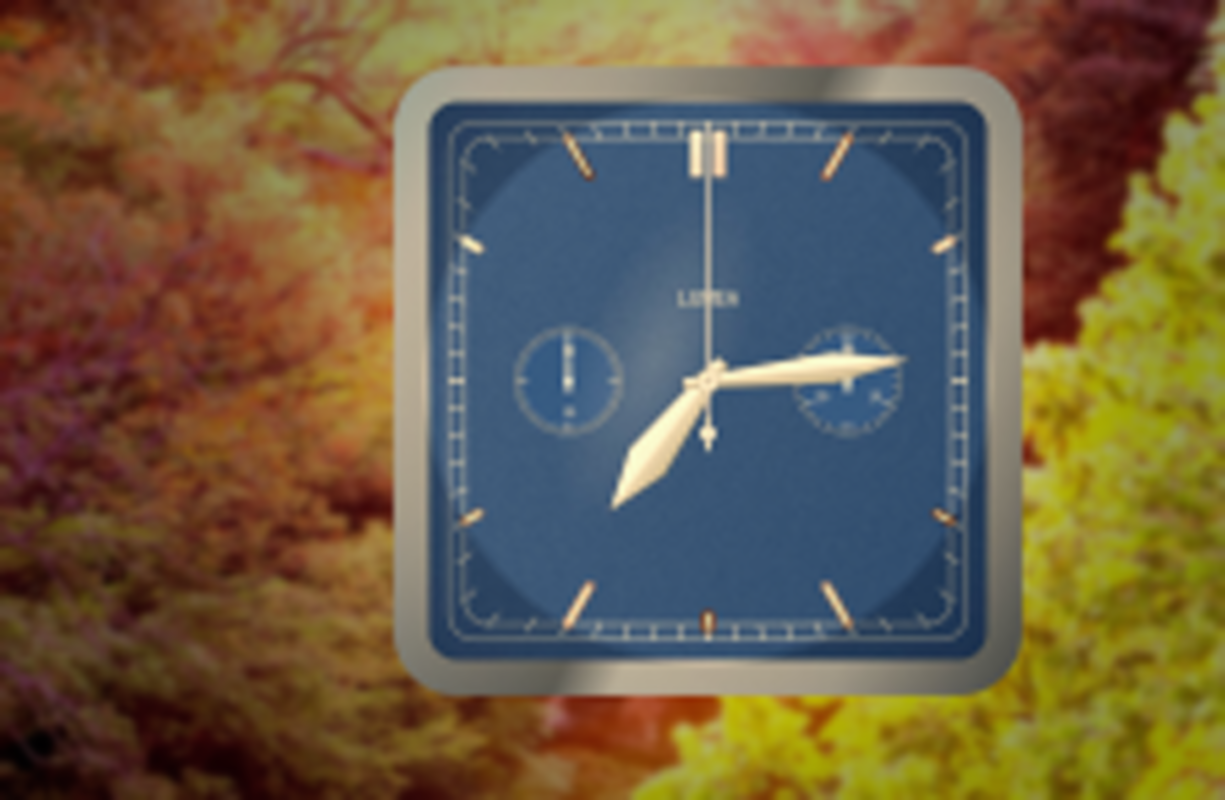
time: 7:14
